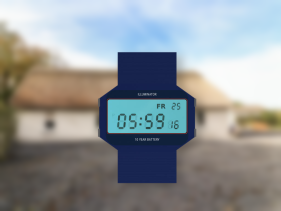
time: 5:59:16
